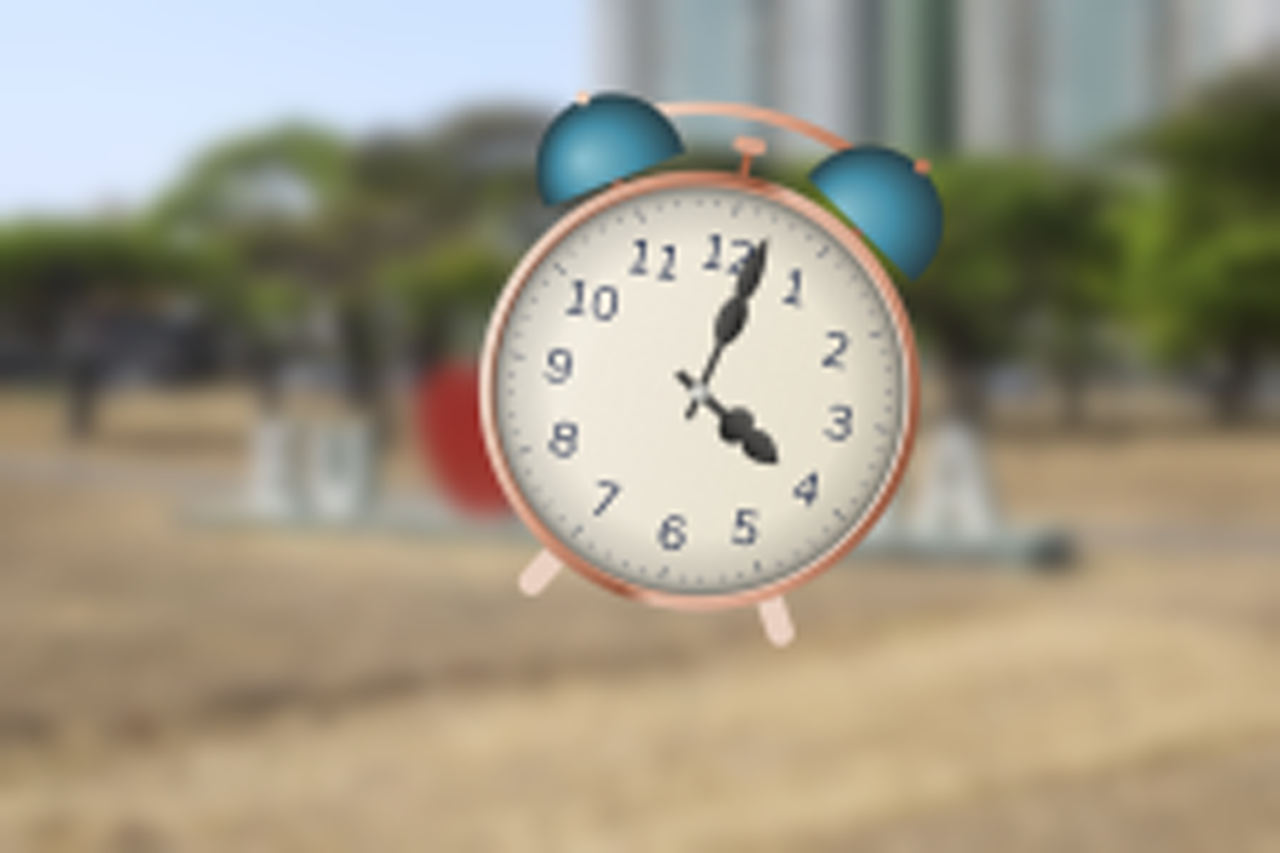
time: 4:02
